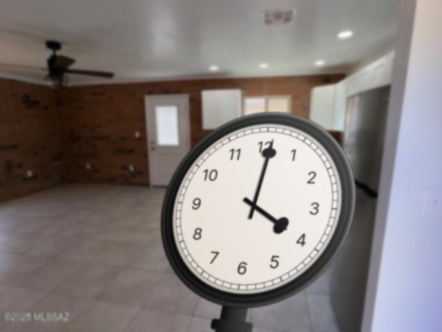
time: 4:01
